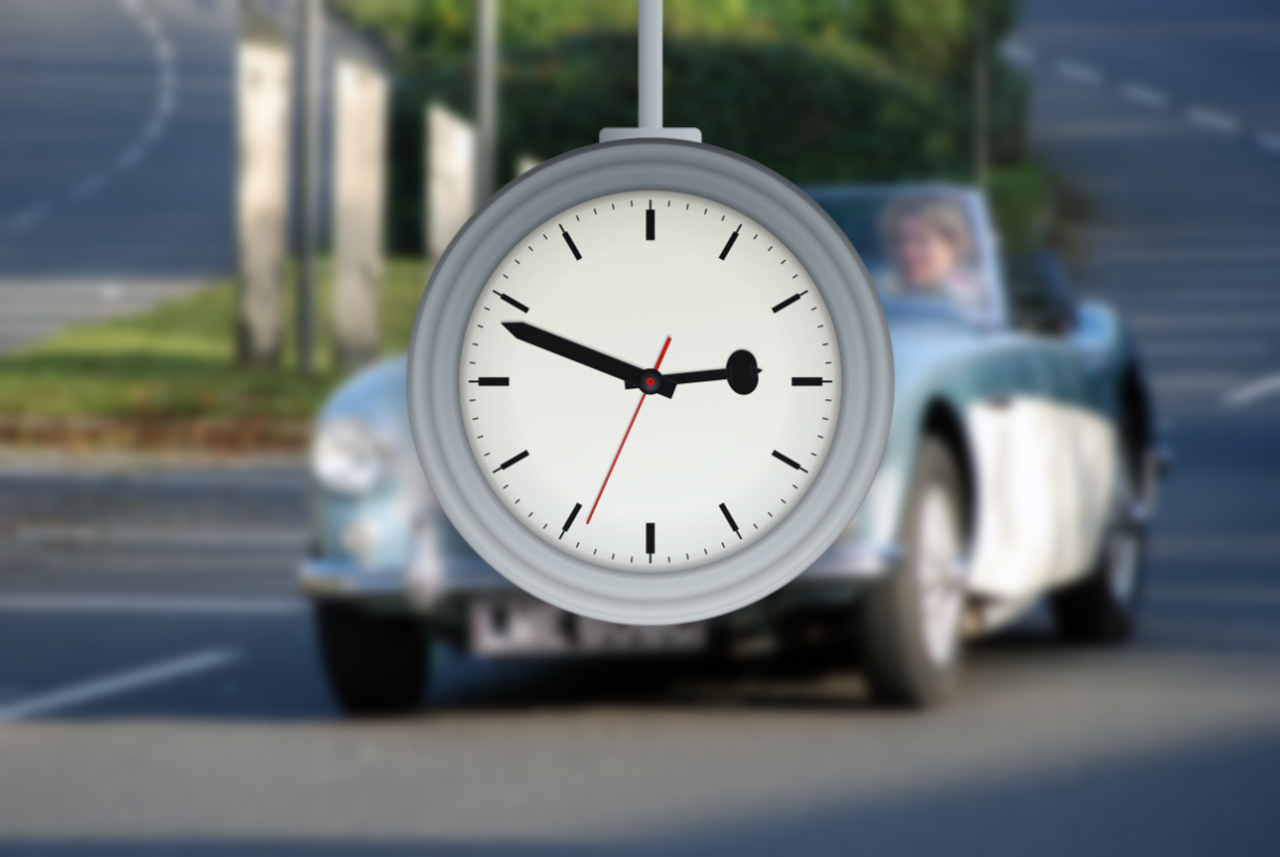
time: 2:48:34
